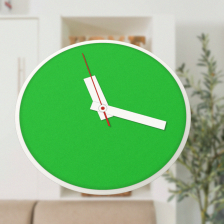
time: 11:17:57
